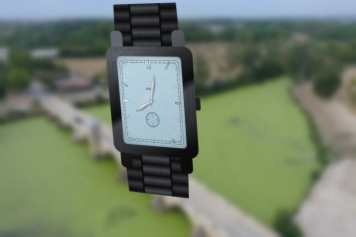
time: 8:02
